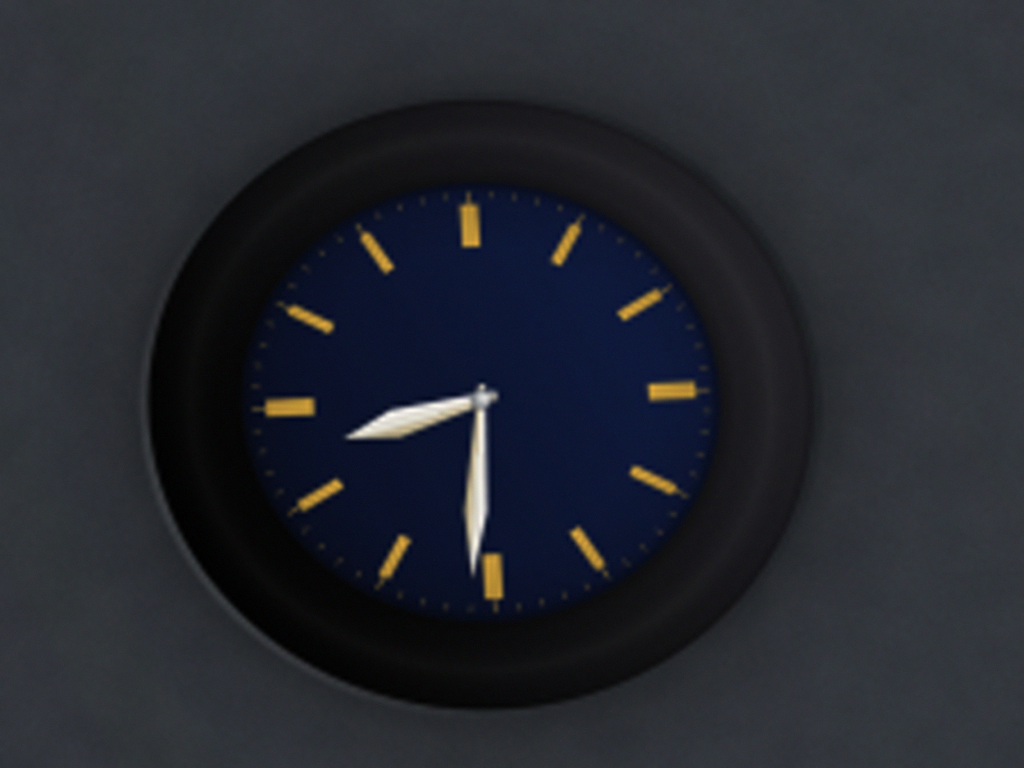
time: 8:31
